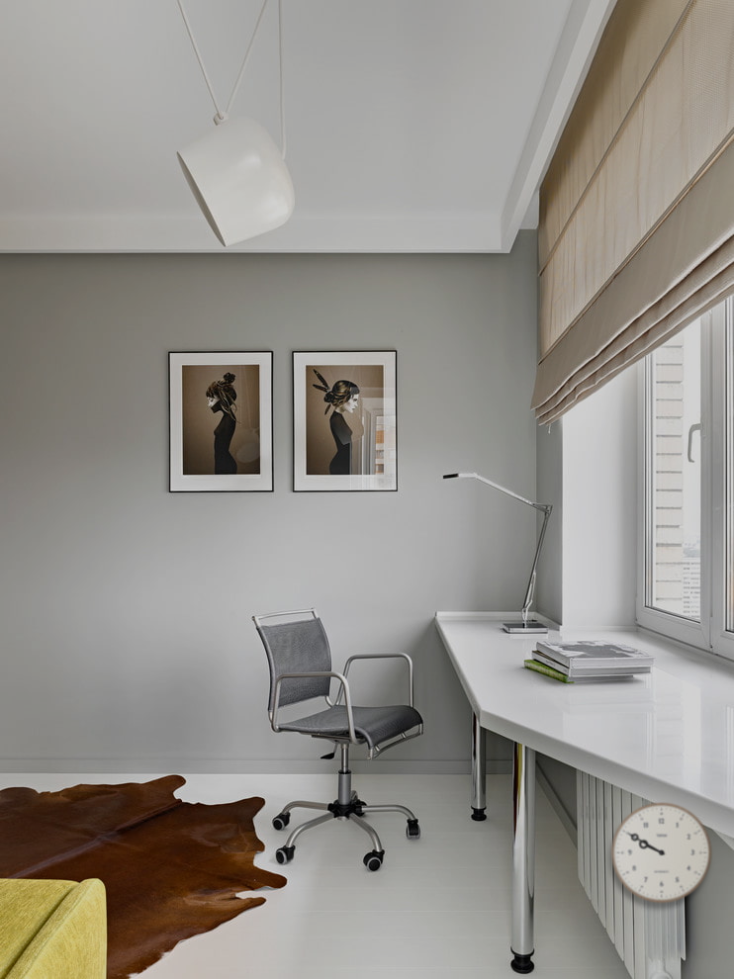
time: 9:50
